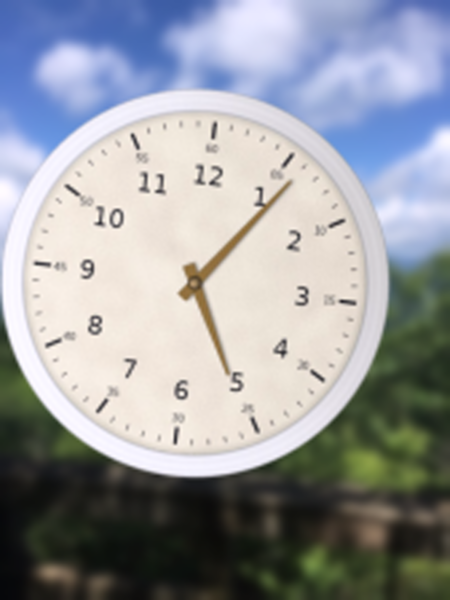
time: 5:06
